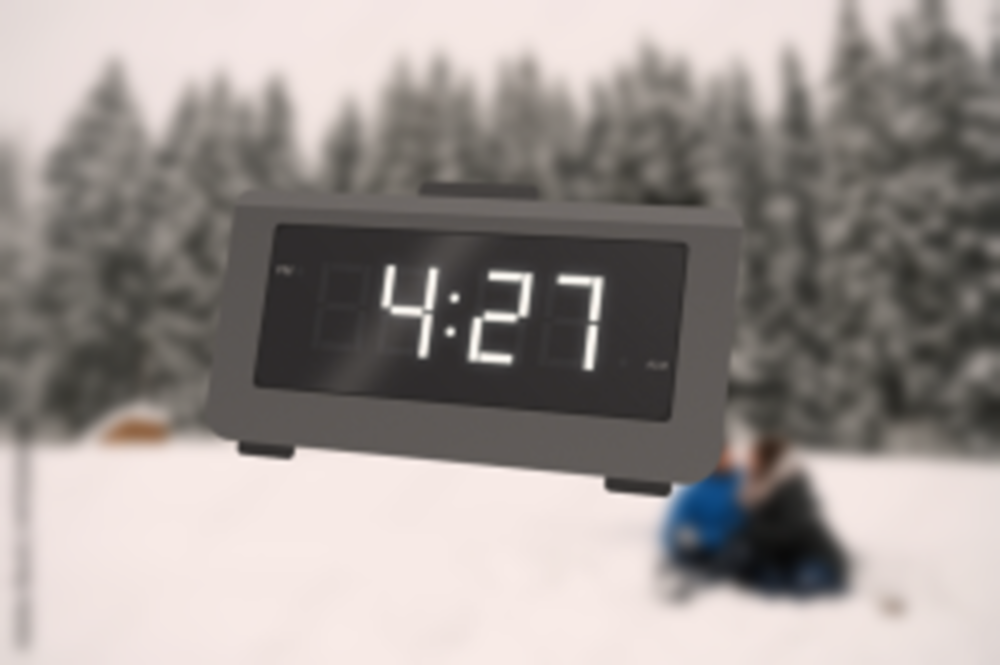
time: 4:27
